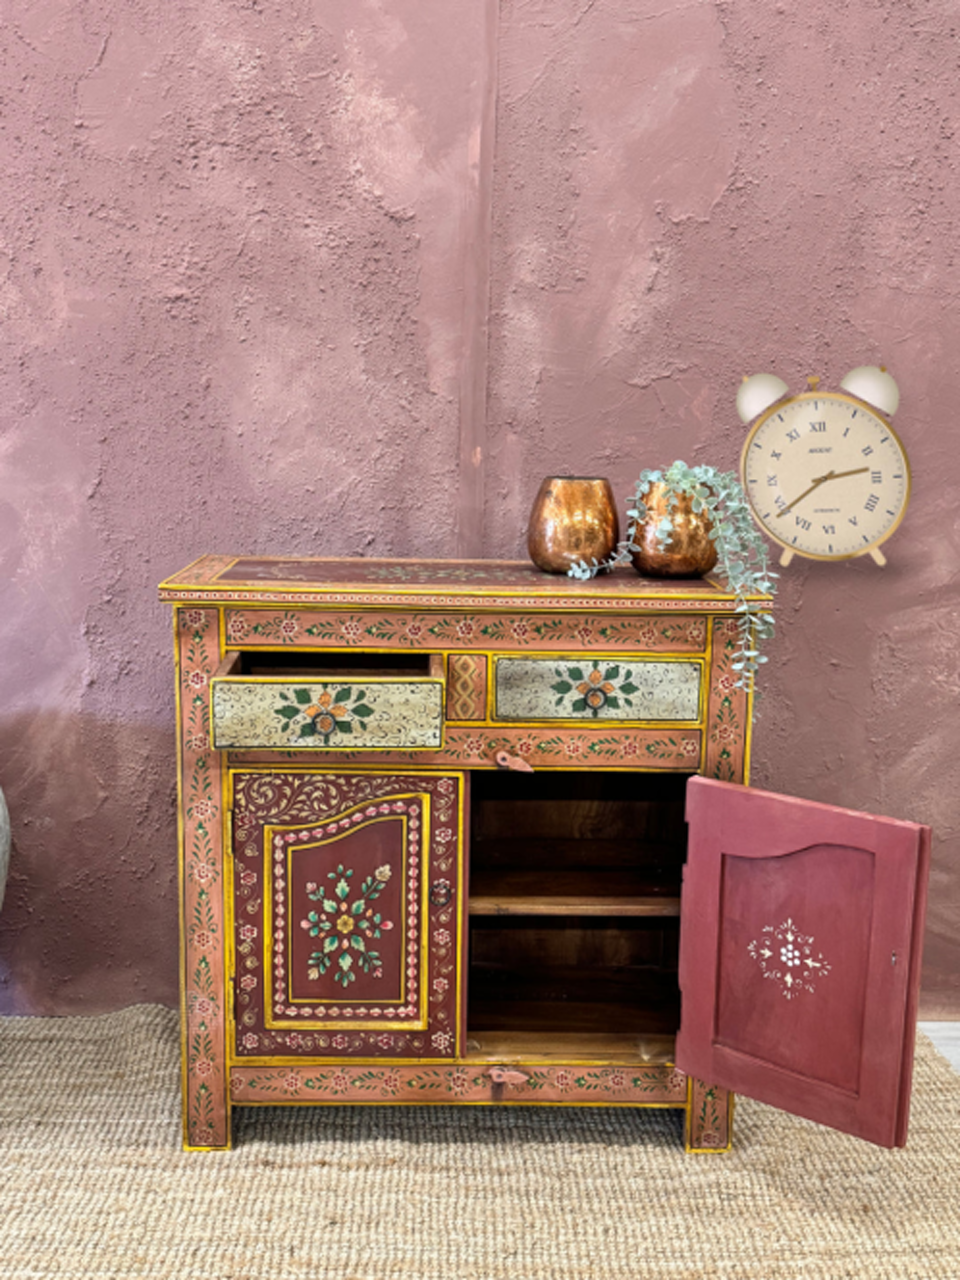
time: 2:39
